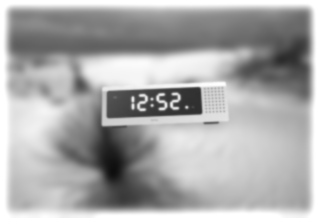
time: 12:52
